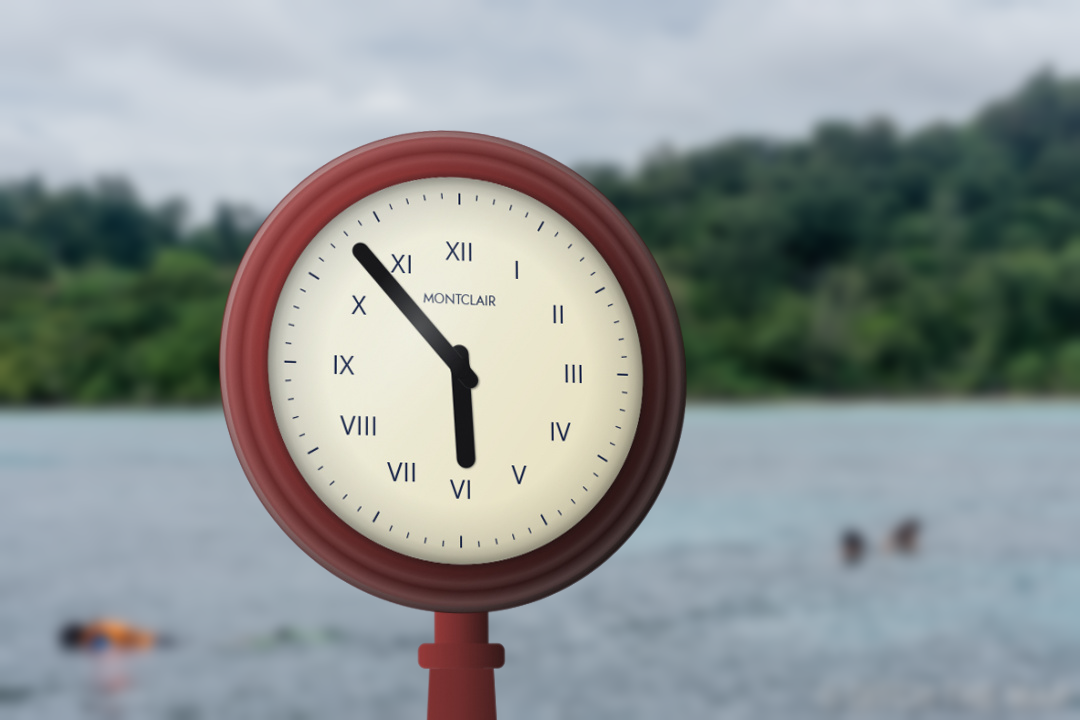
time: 5:53
